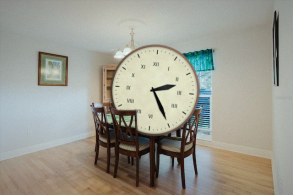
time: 2:25
